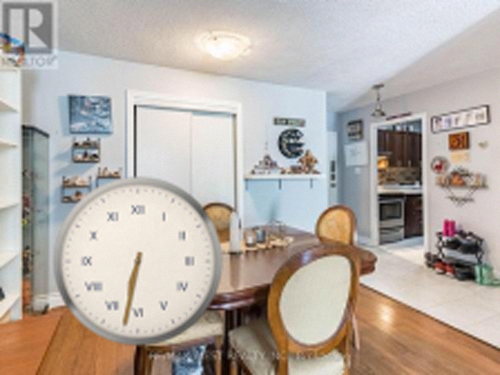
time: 6:32
